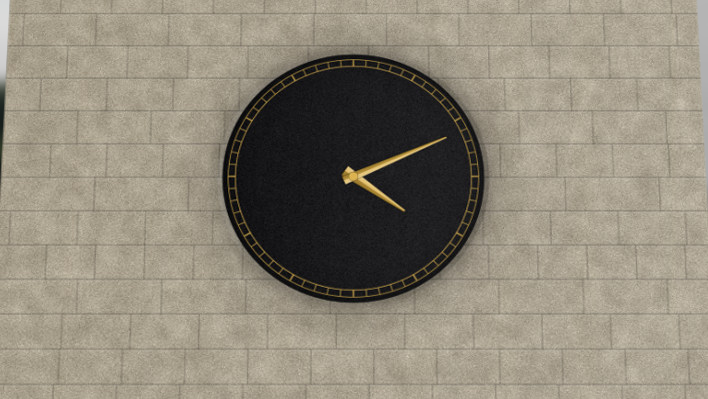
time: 4:11
